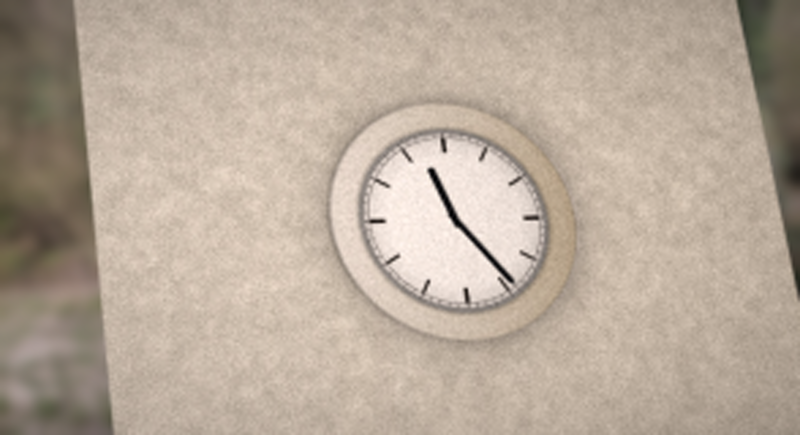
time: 11:24
